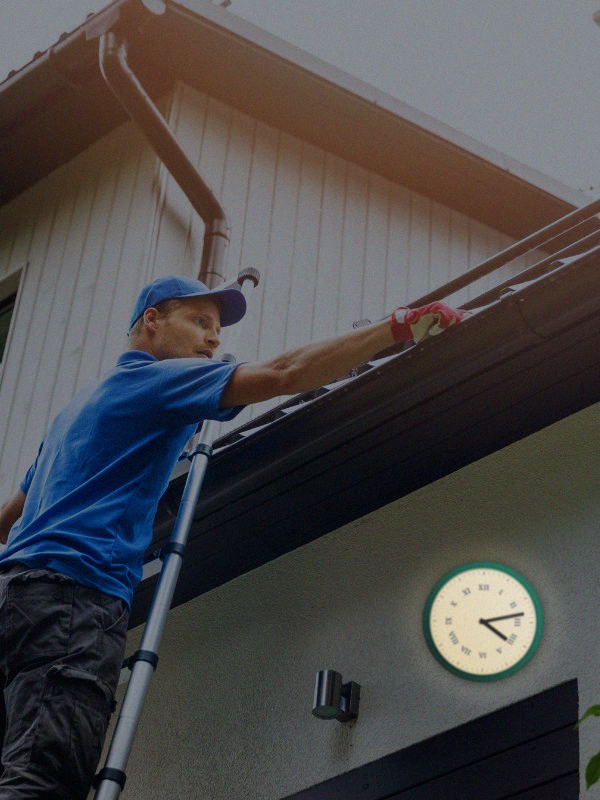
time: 4:13
